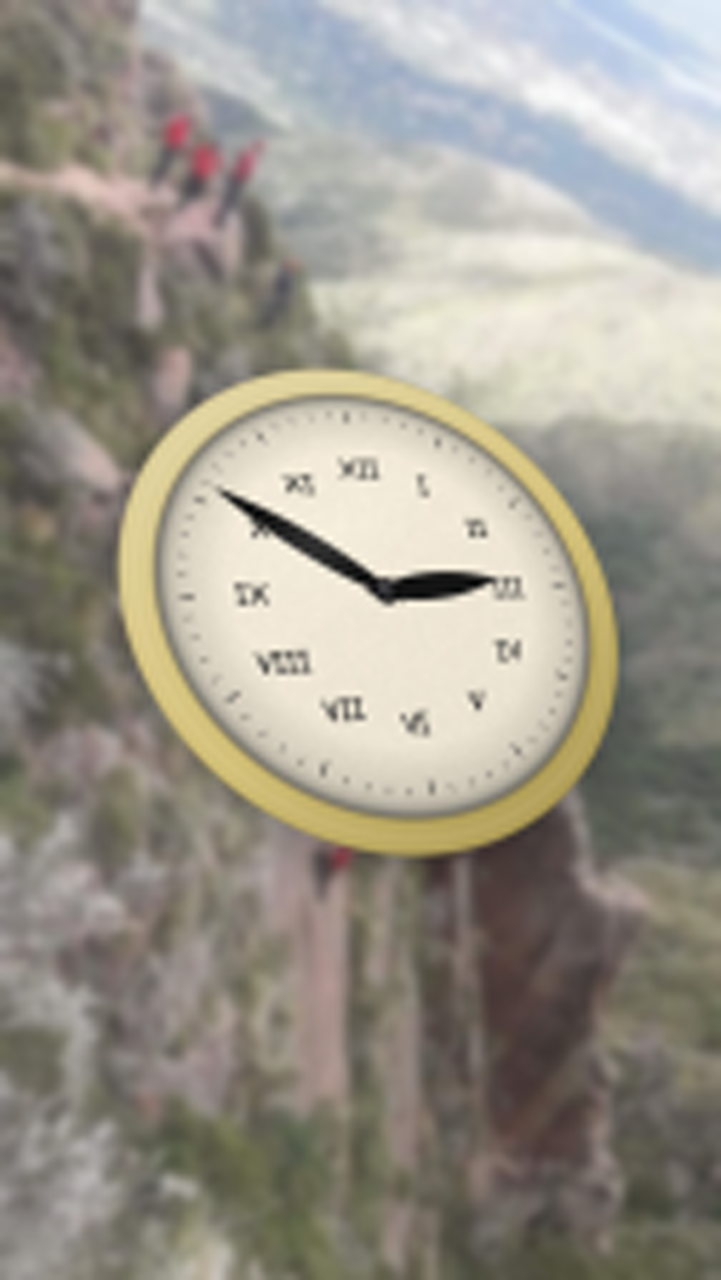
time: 2:51
